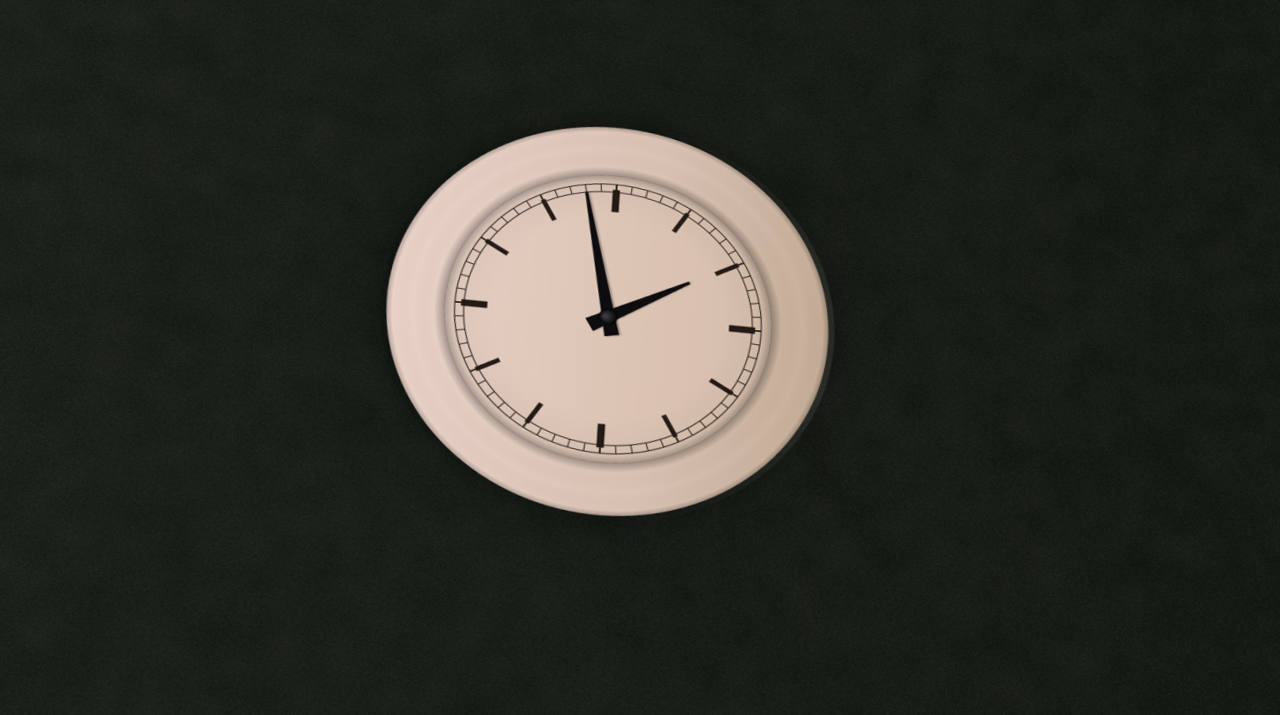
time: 1:58
